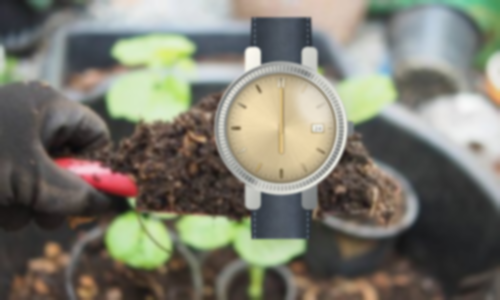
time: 6:00
